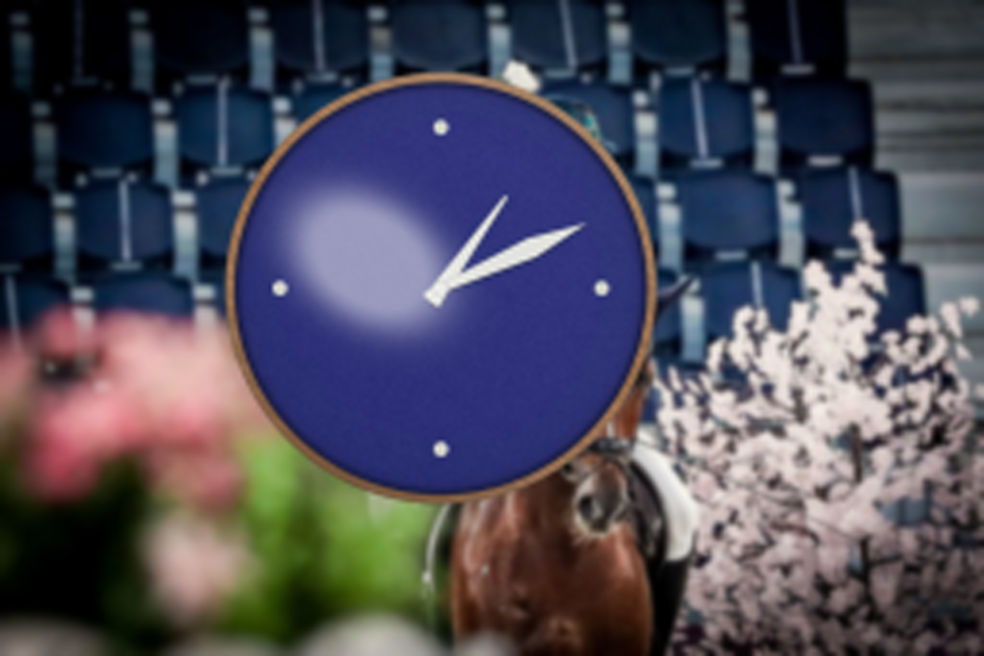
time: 1:11
